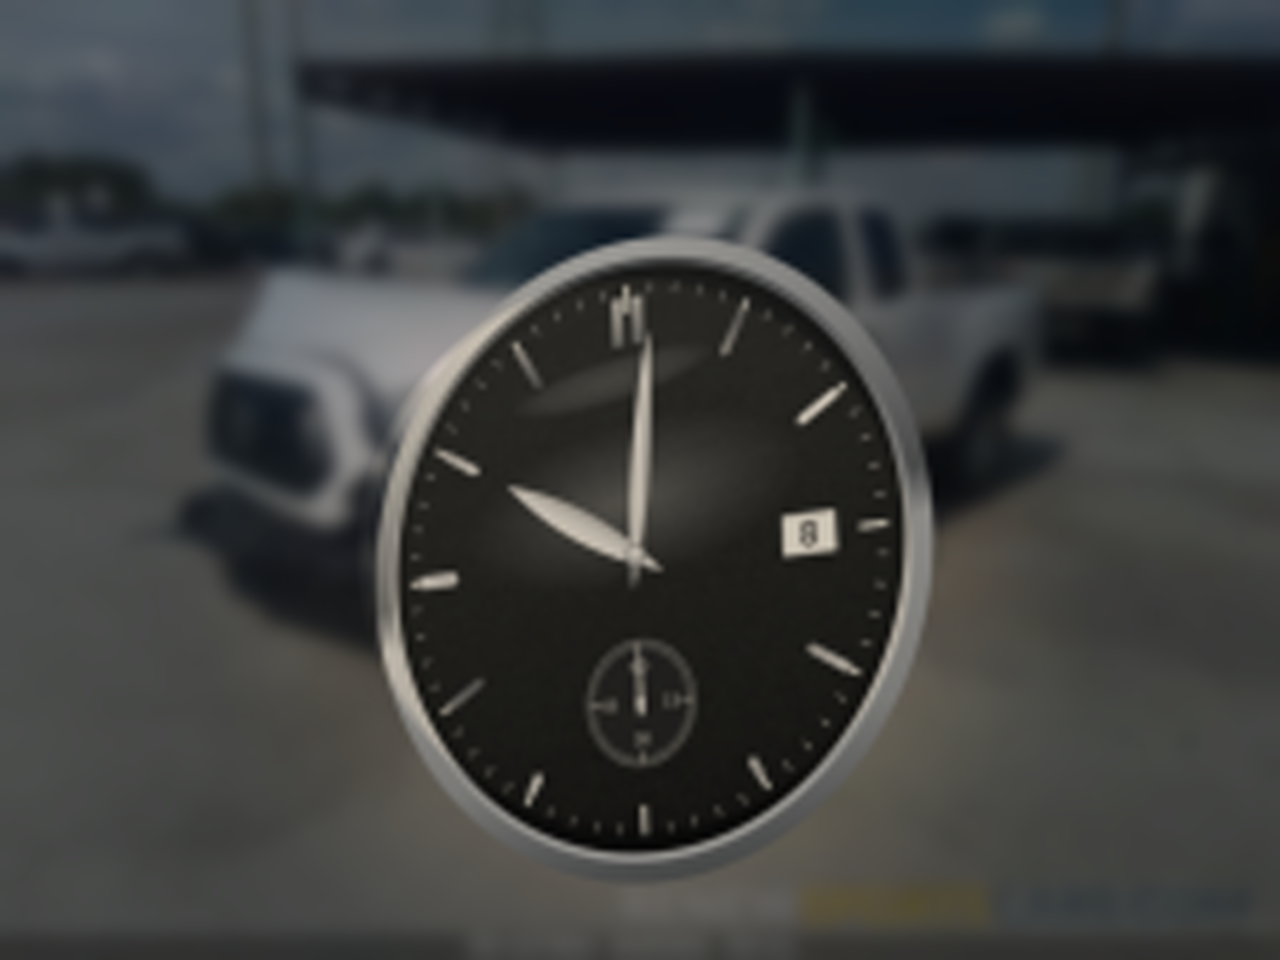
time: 10:01
